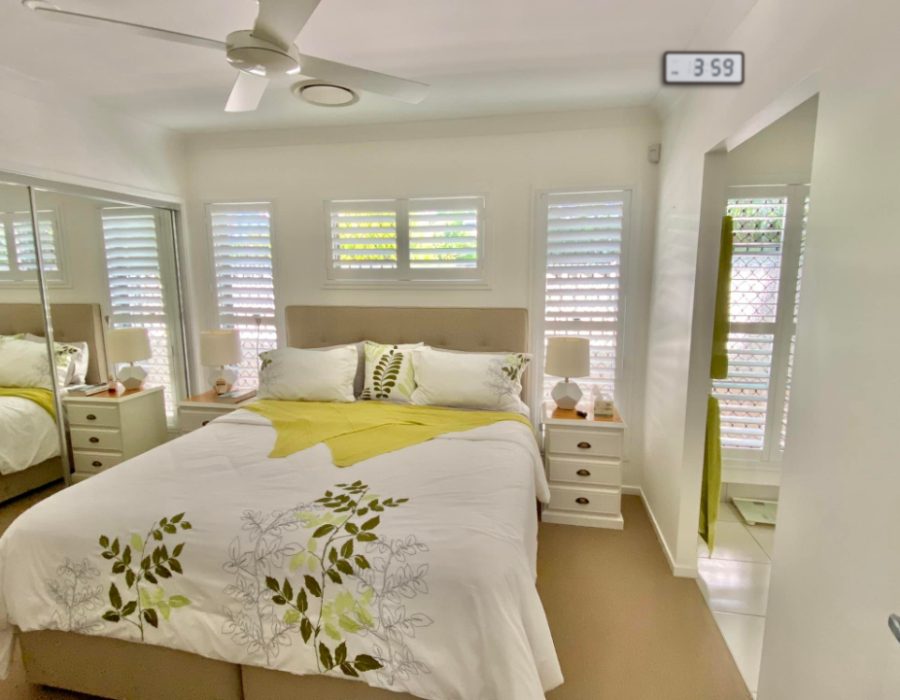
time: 3:59
